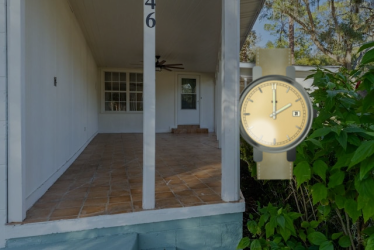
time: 2:00
